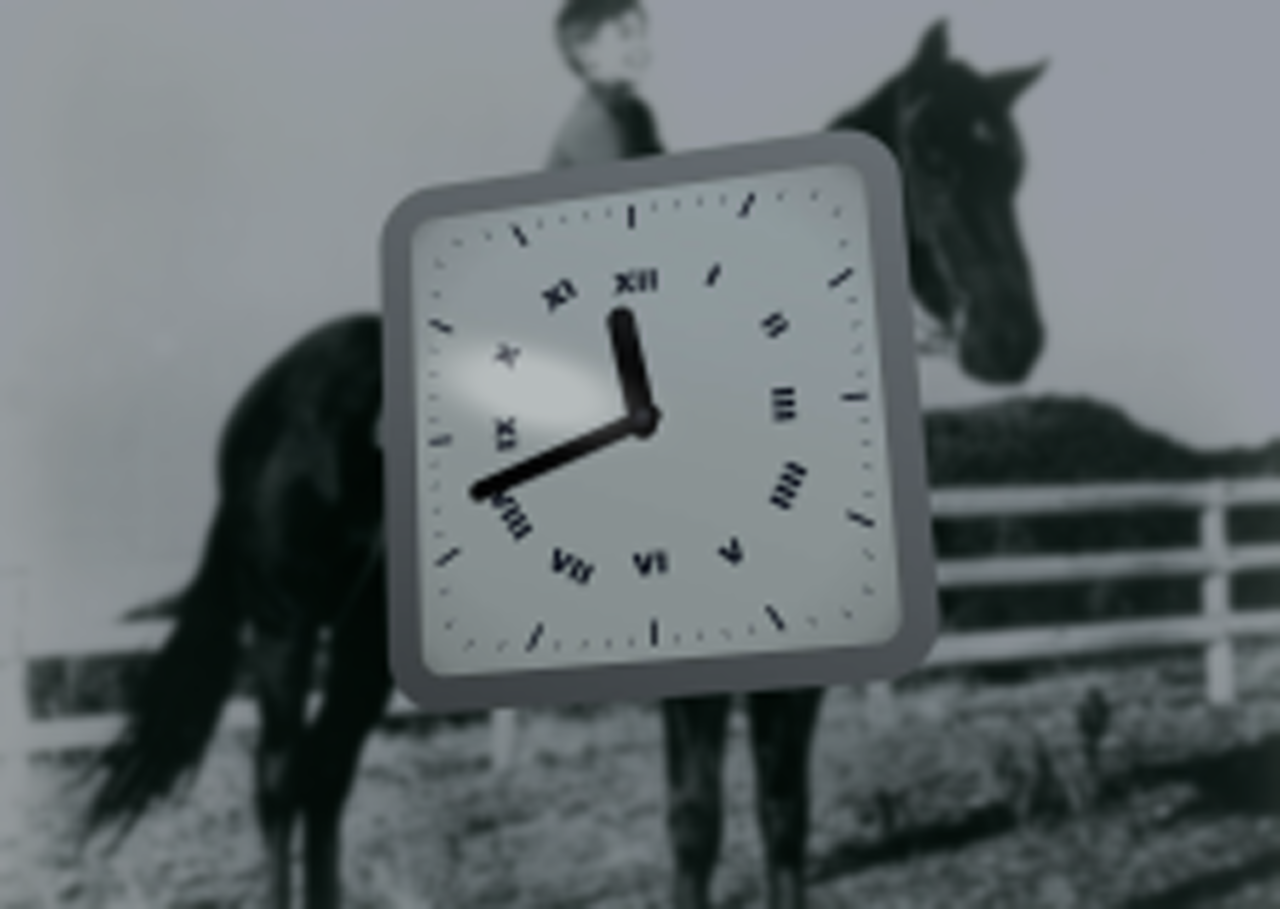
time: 11:42
